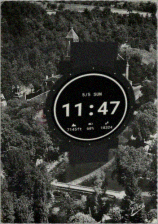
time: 11:47
